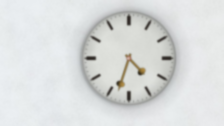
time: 4:33
